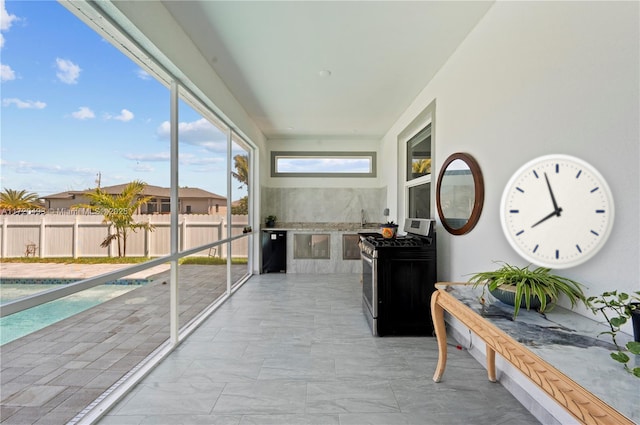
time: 7:57
